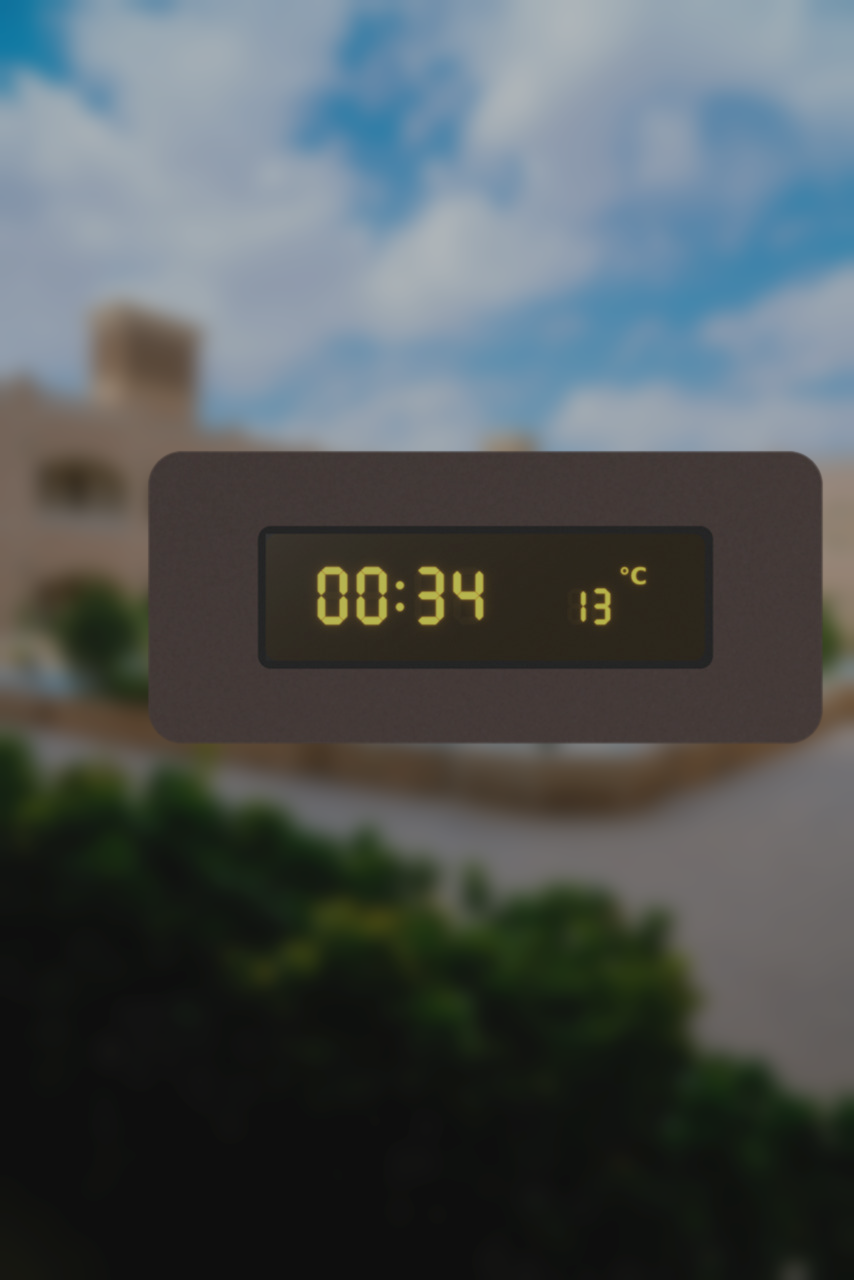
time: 0:34
